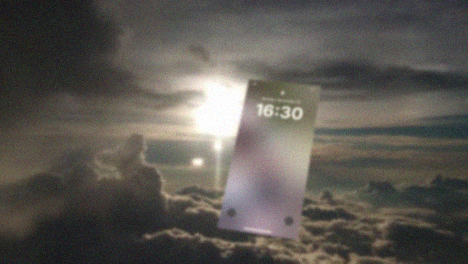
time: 16:30
